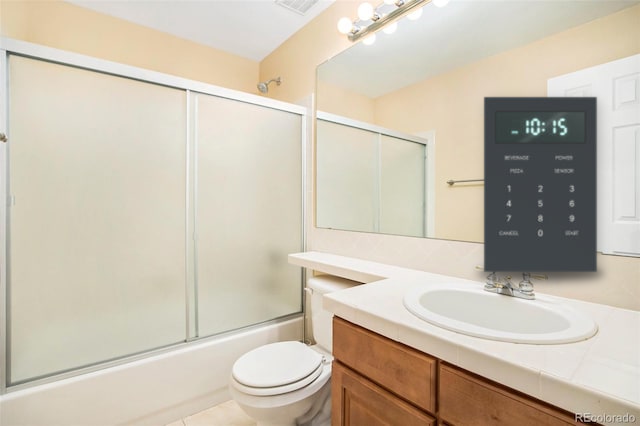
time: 10:15
